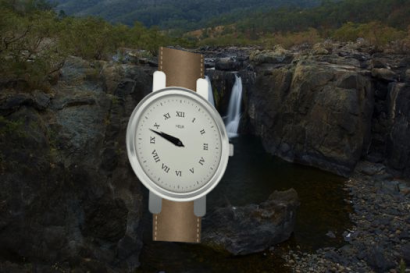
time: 9:48
